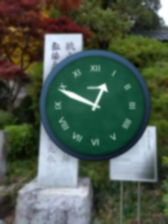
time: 12:49
